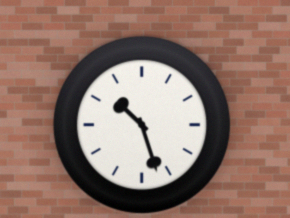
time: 10:27
